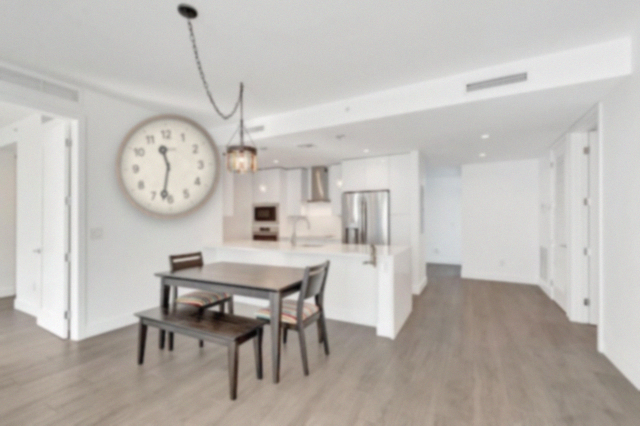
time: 11:32
